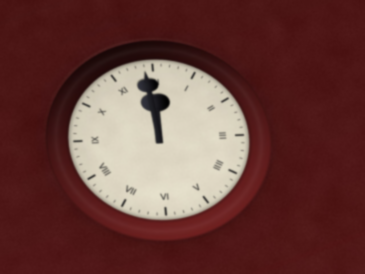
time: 11:59
